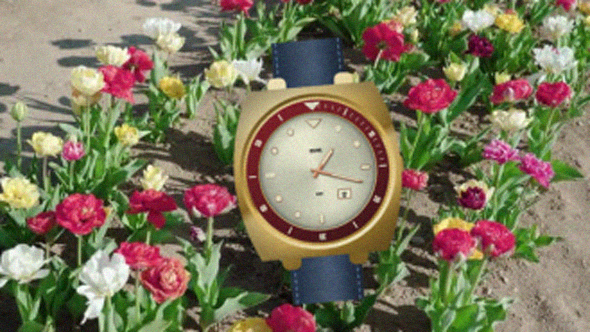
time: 1:18
